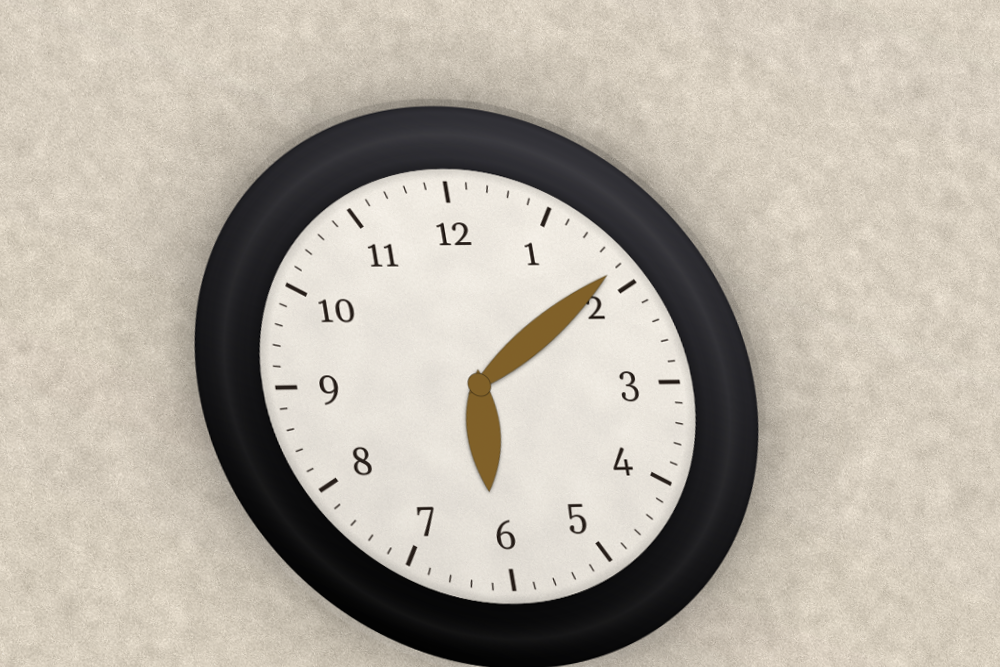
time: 6:09
